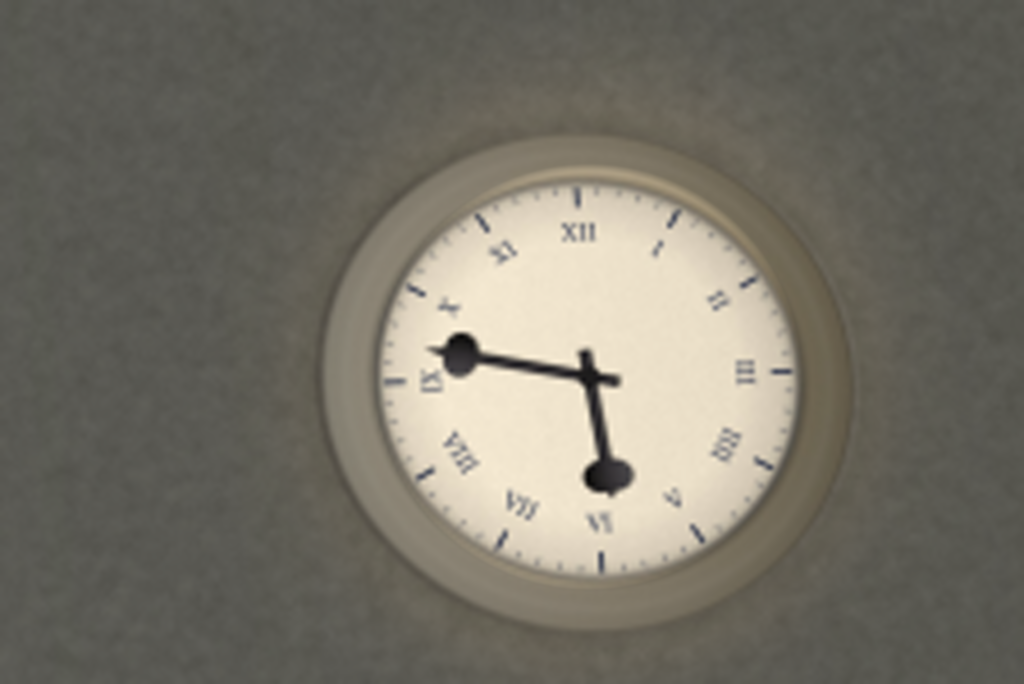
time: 5:47
